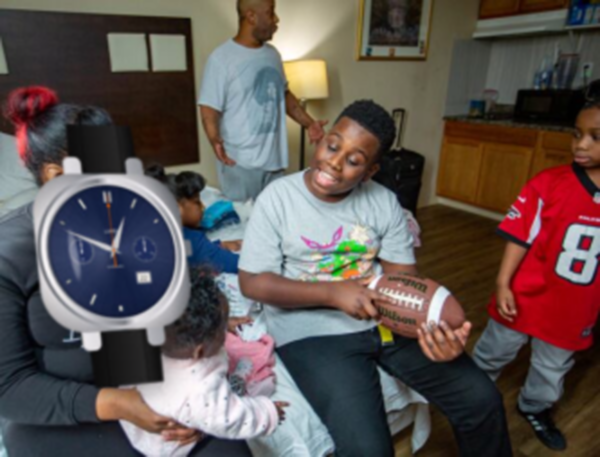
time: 12:49
